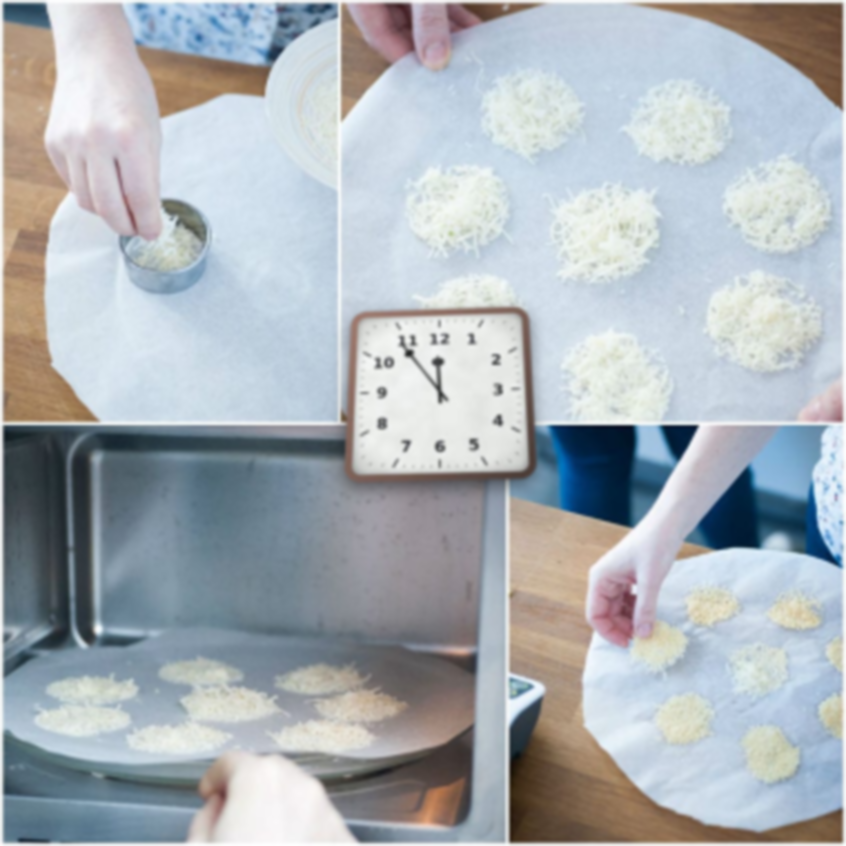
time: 11:54
